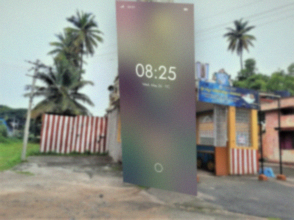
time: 8:25
